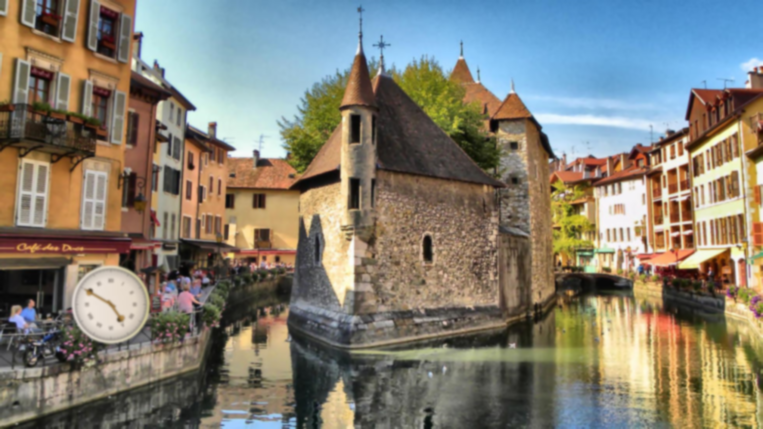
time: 4:50
